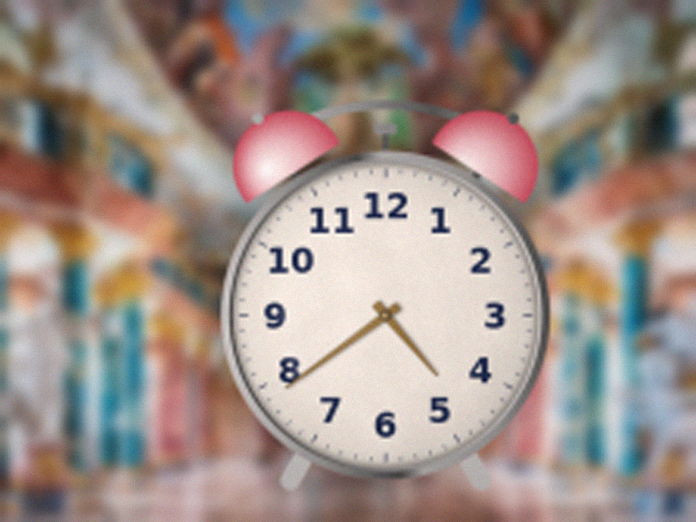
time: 4:39
